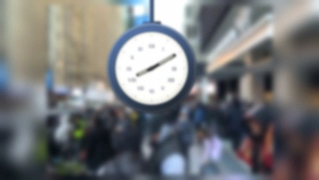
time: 8:10
